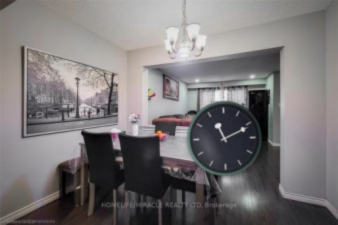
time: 11:11
